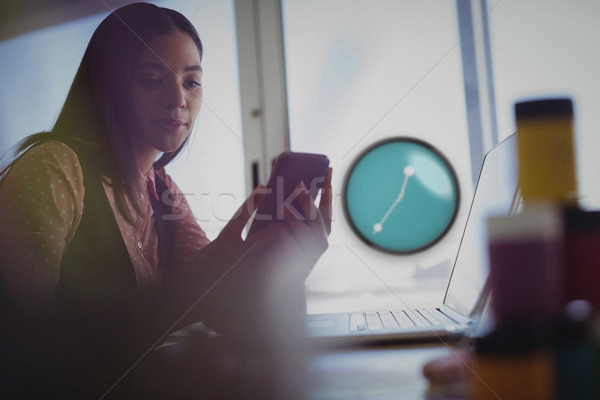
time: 12:36
